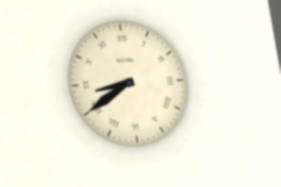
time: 8:40
